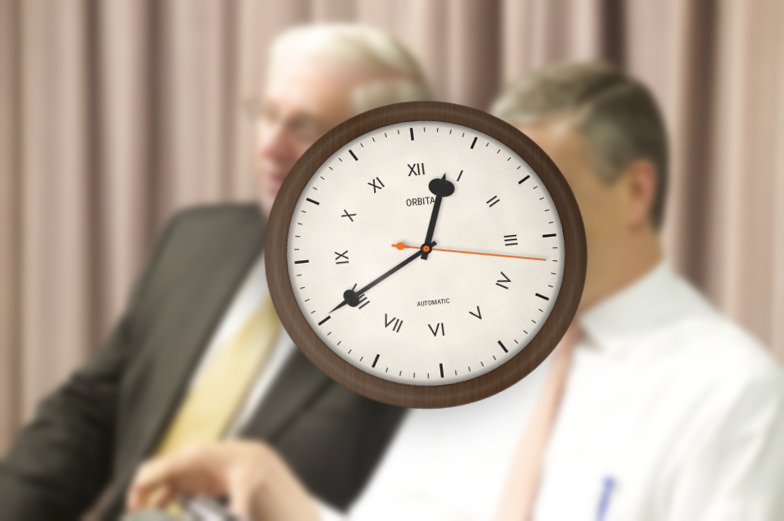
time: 12:40:17
